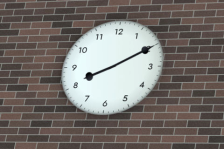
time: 8:10
